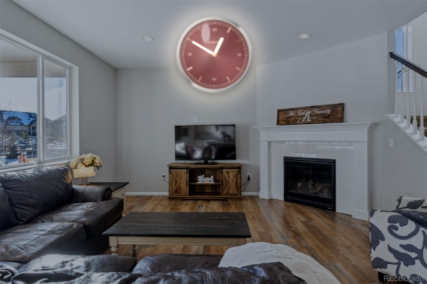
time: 12:50
